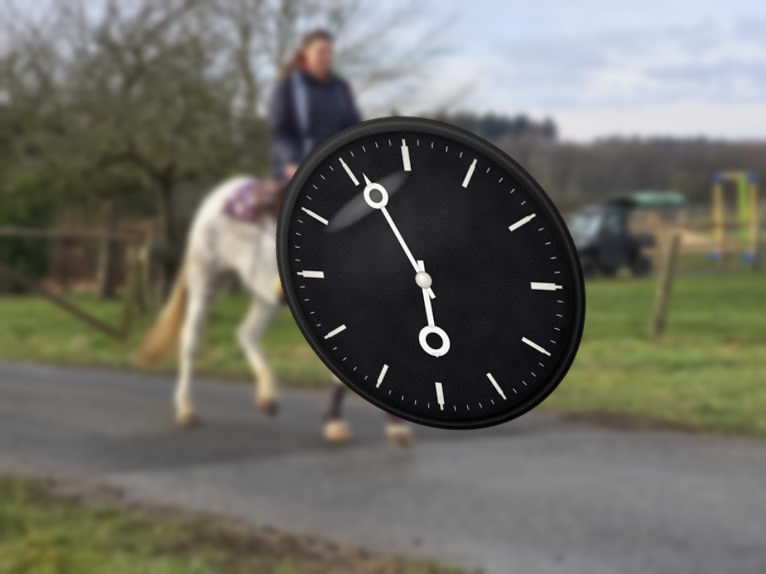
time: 5:56
